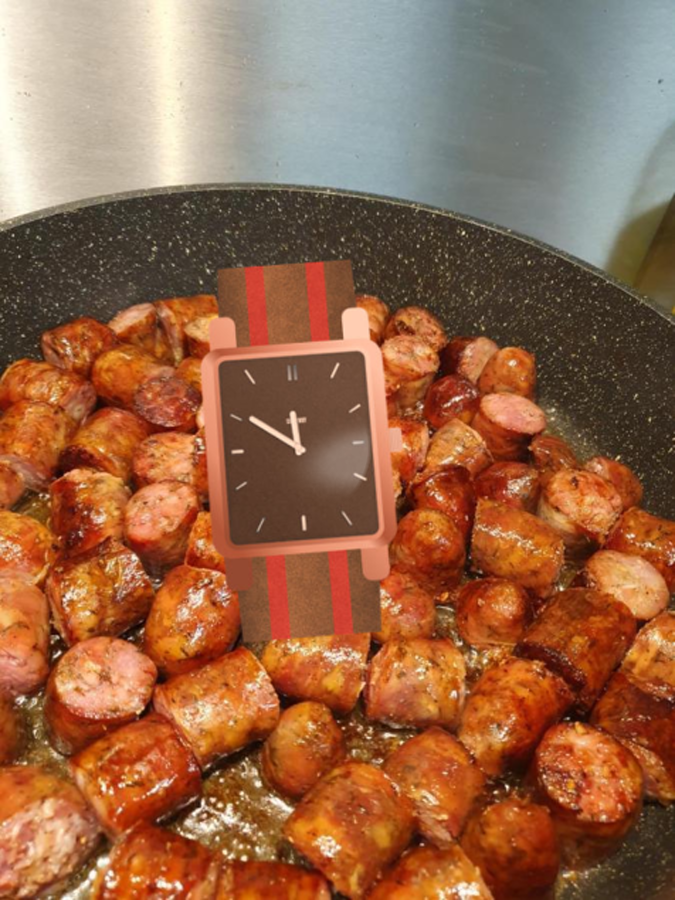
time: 11:51
